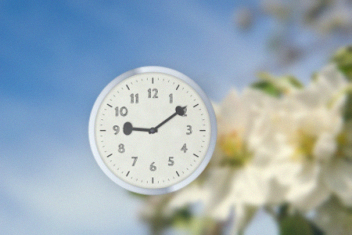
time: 9:09
